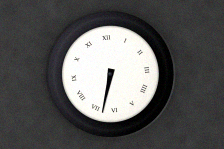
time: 6:33
